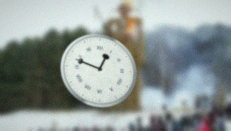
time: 12:48
